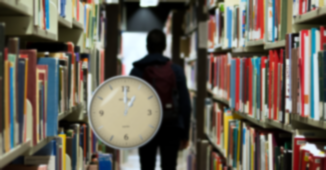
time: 1:00
